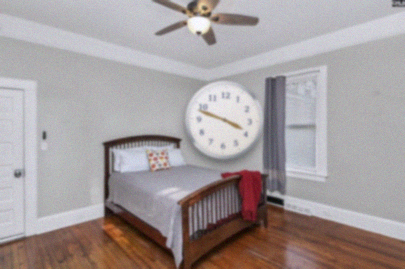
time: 3:48
